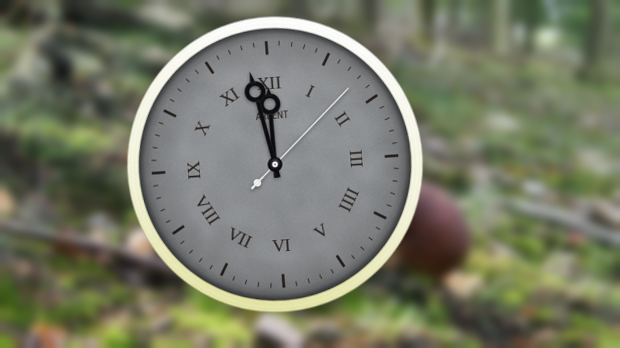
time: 11:58:08
